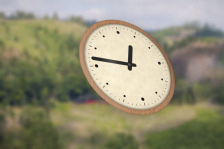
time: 12:47
